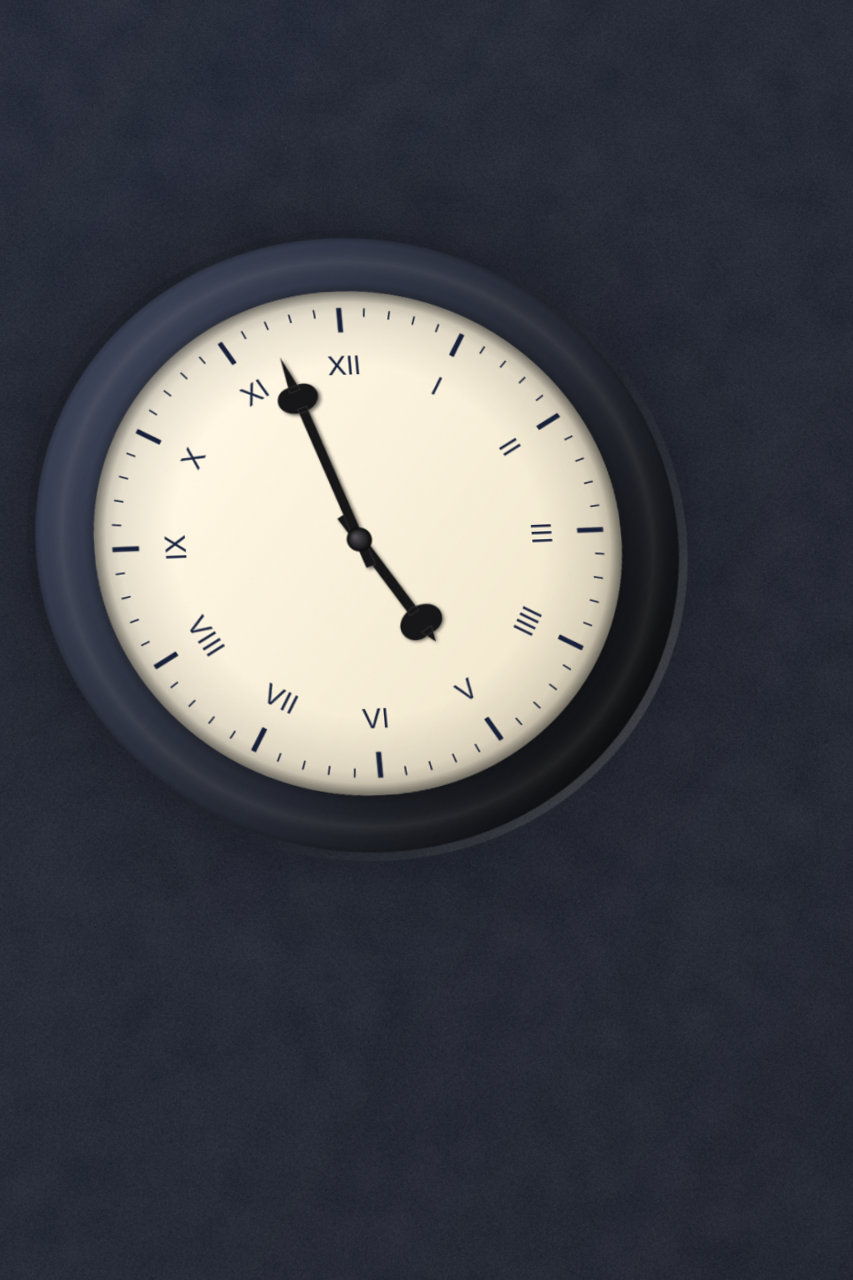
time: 4:57
